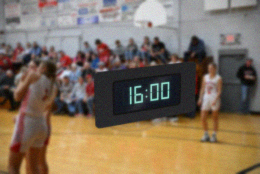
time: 16:00
